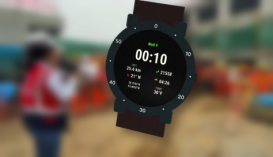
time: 0:10
